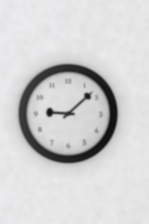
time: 9:08
